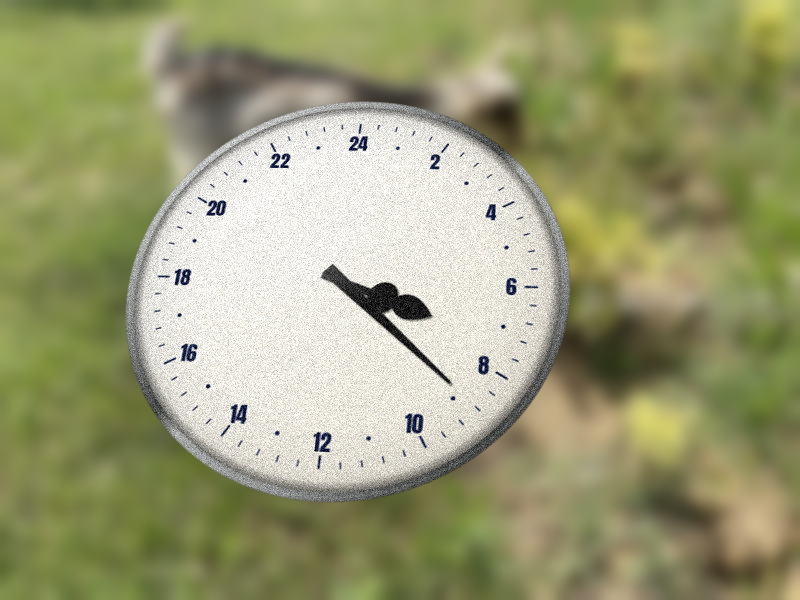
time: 7:22
